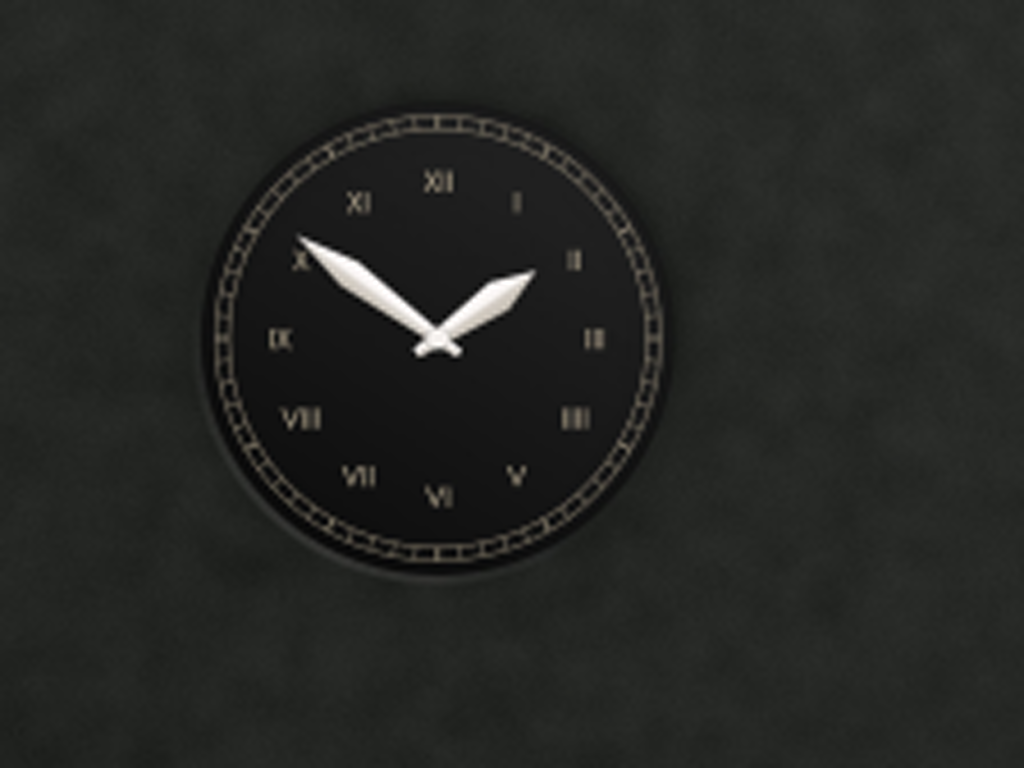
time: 1:51
